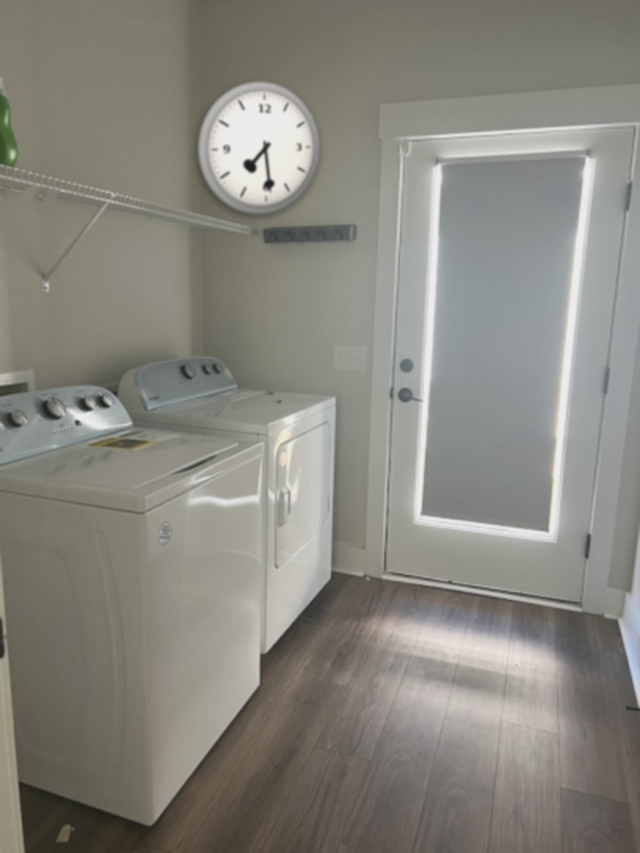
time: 7:29
